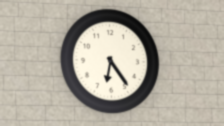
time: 6:24
